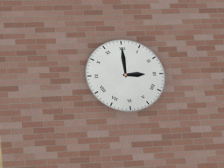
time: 3:00
